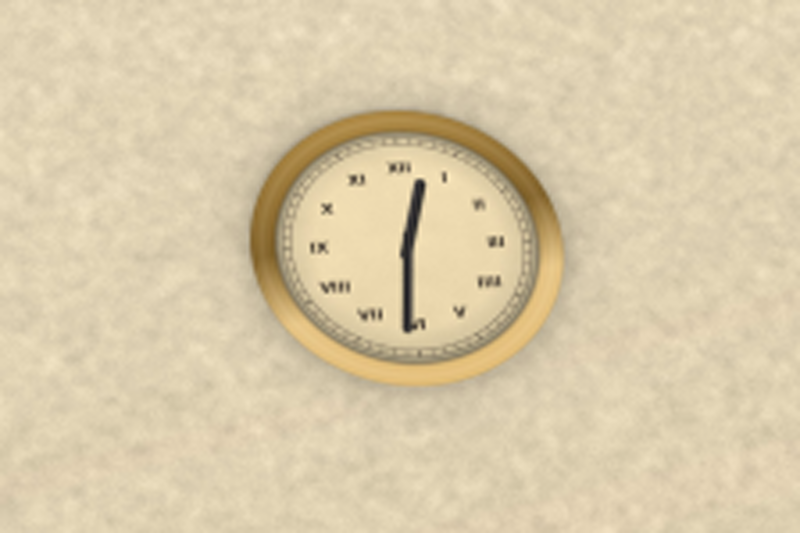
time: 12:31
